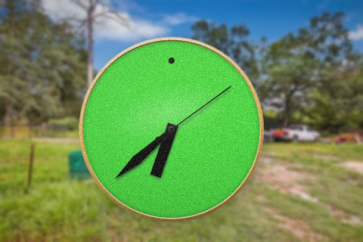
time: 6:38:09
